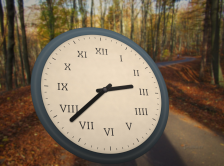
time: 2:38
